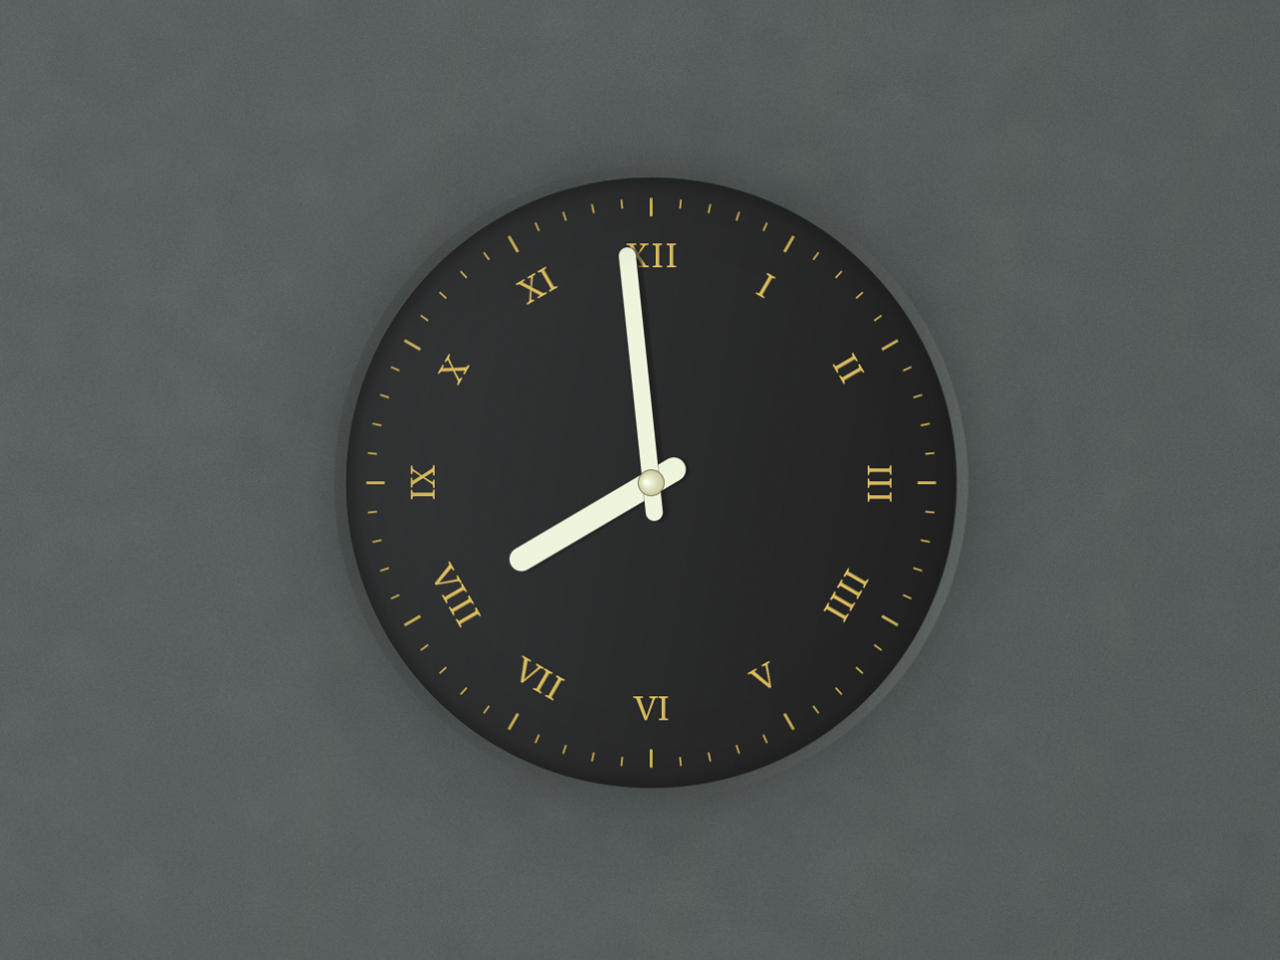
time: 7:59
